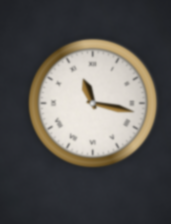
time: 11:17
